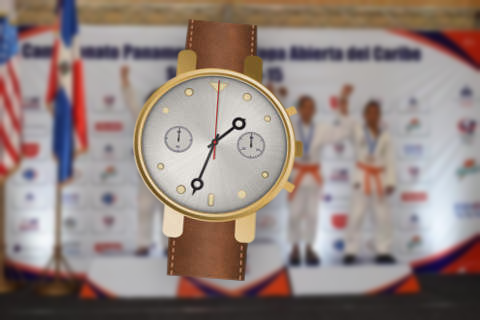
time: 1:33
